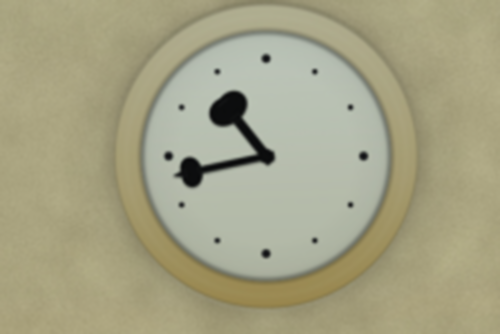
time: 10:43
